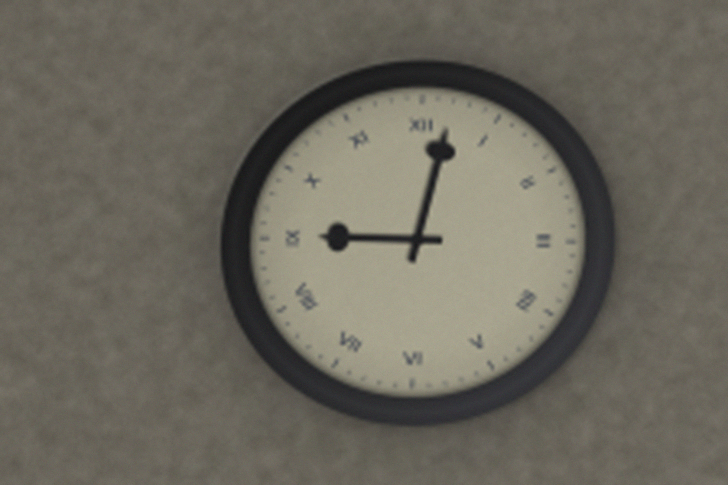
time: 9:02
